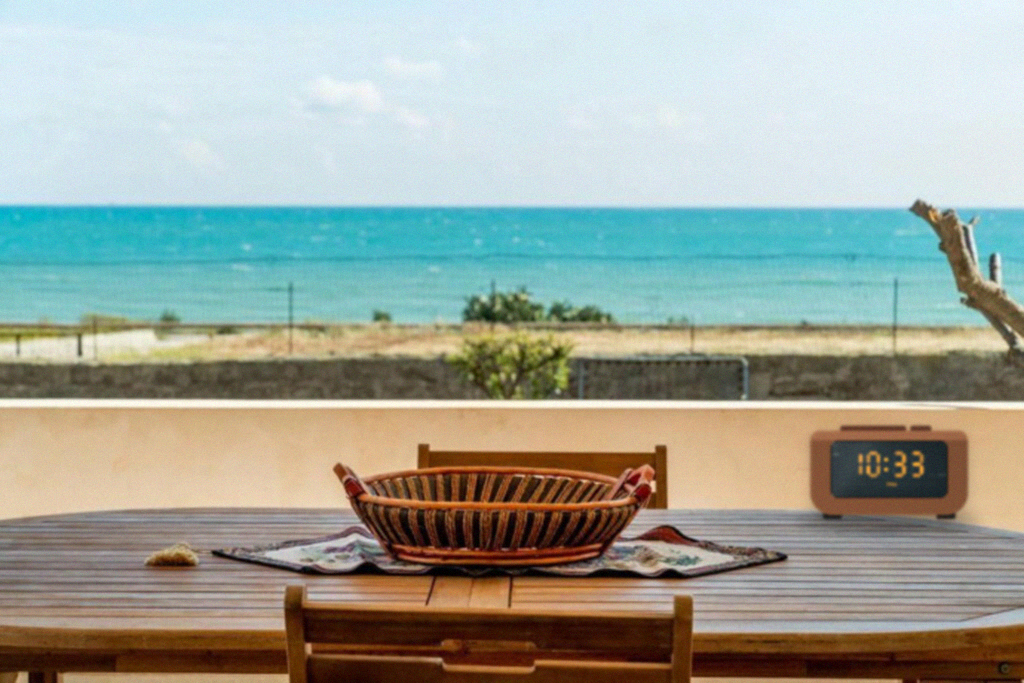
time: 10:33
